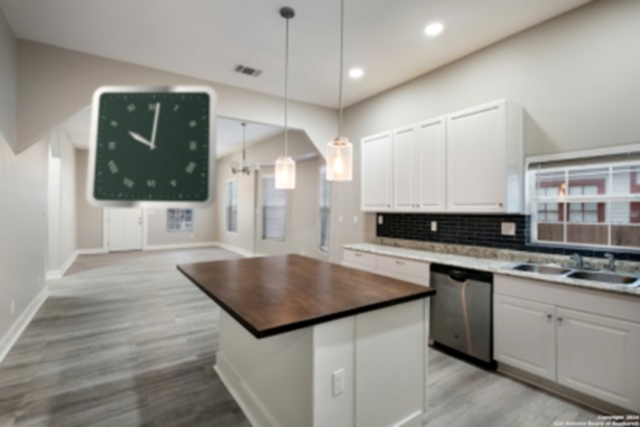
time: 10:01
